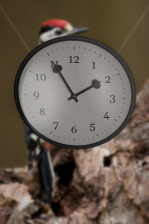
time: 1:55
